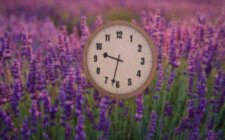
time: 9:32
